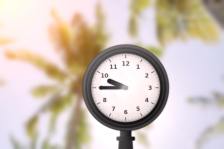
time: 9:45
